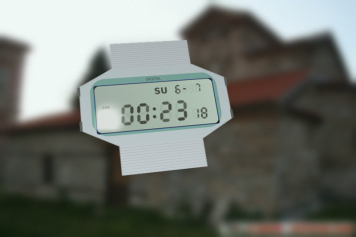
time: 0:23:18
